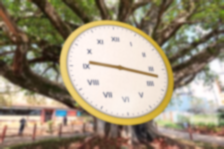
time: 9:17
